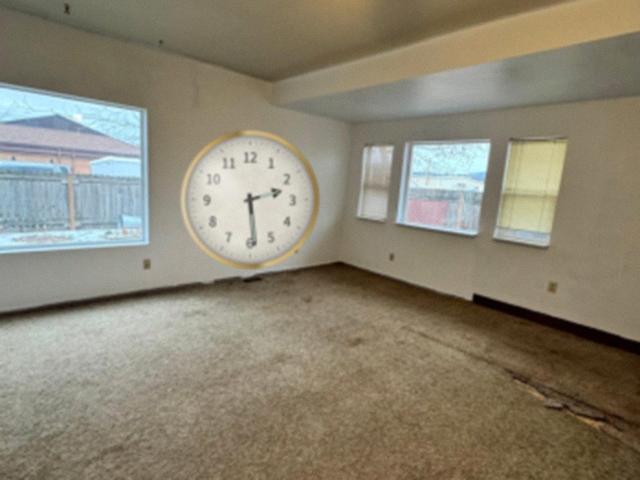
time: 2:29
